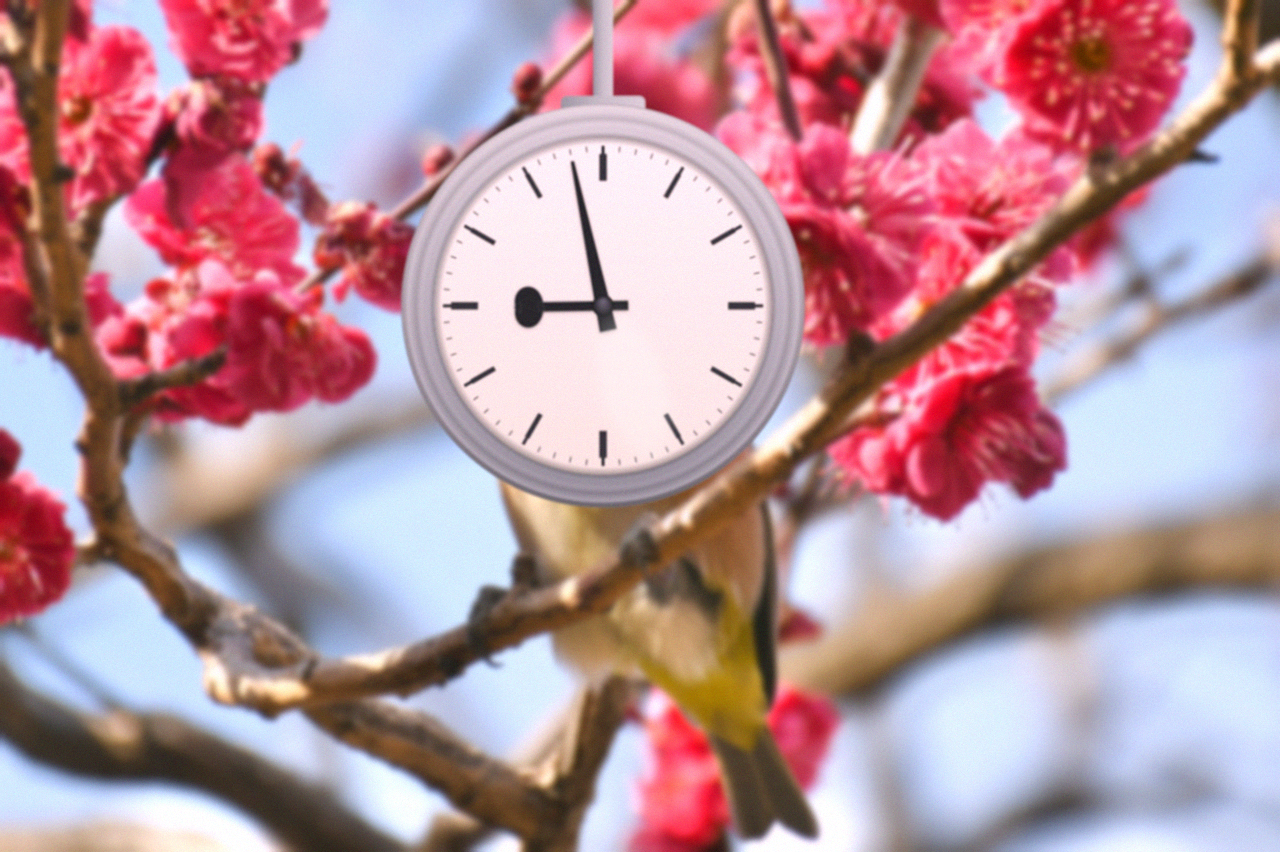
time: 8:58
